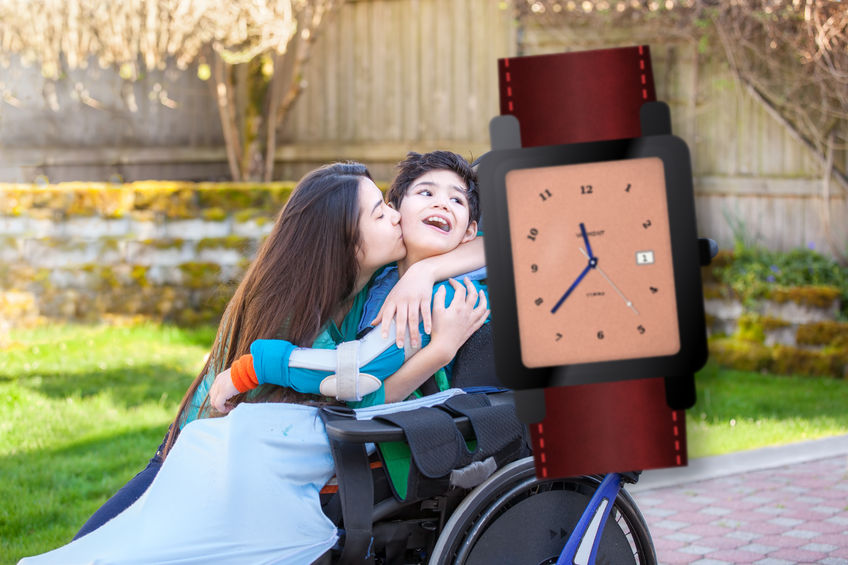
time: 11:37:24
